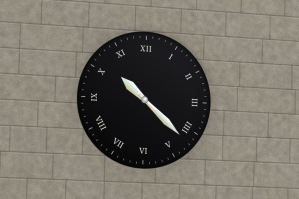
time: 10:22
